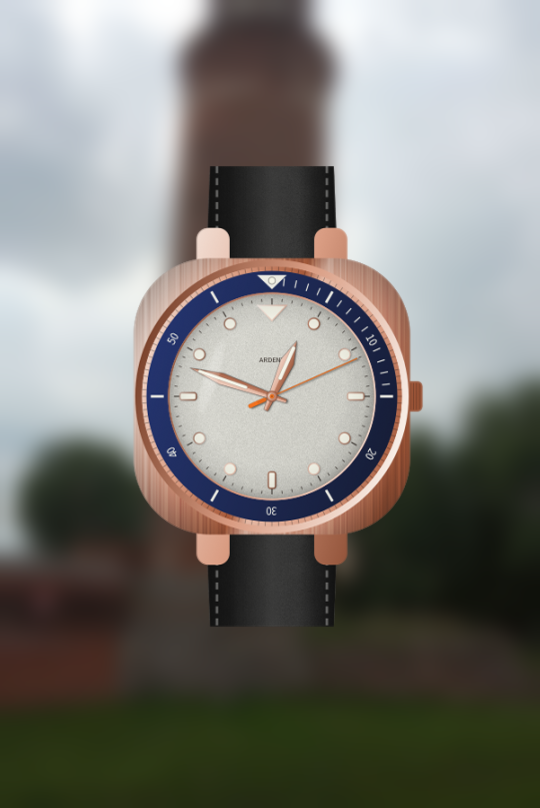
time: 12:48:11
